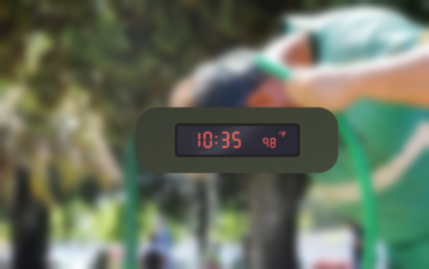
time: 10:35
